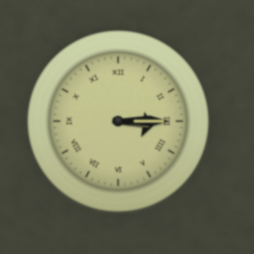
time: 3:15
